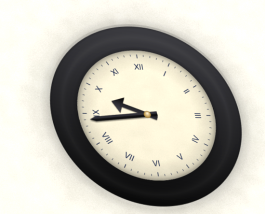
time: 9:44
